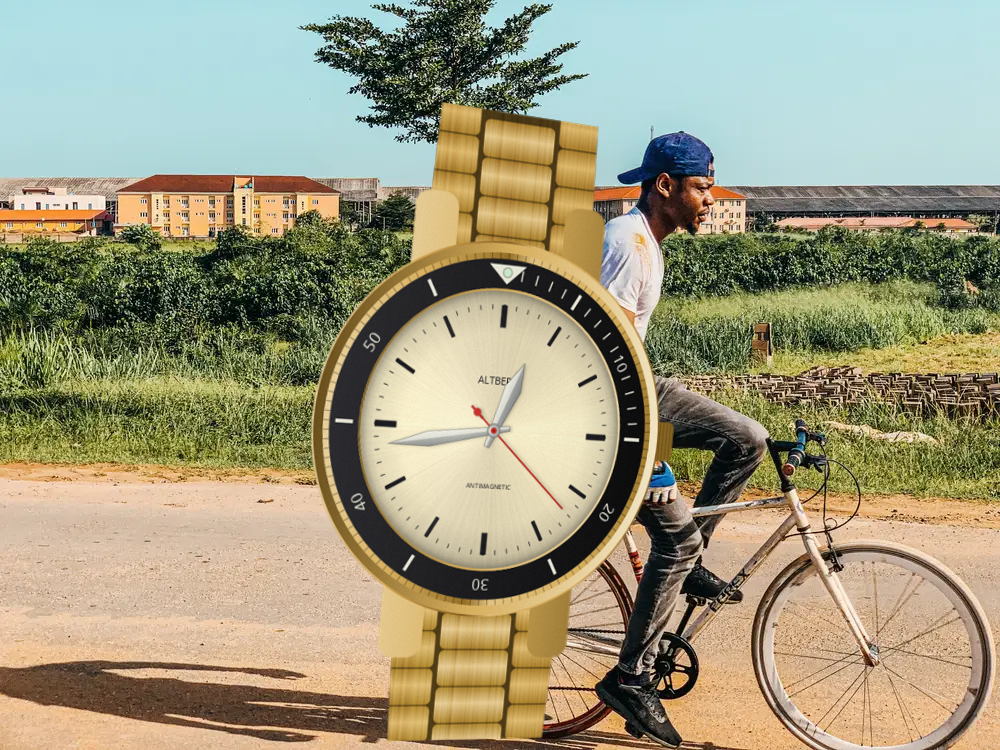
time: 12:43:22
